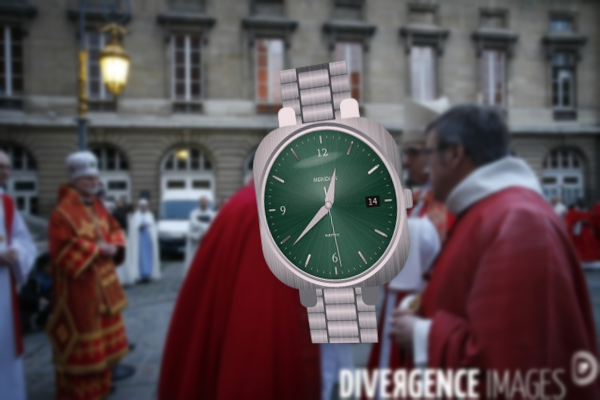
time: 12:38:29
